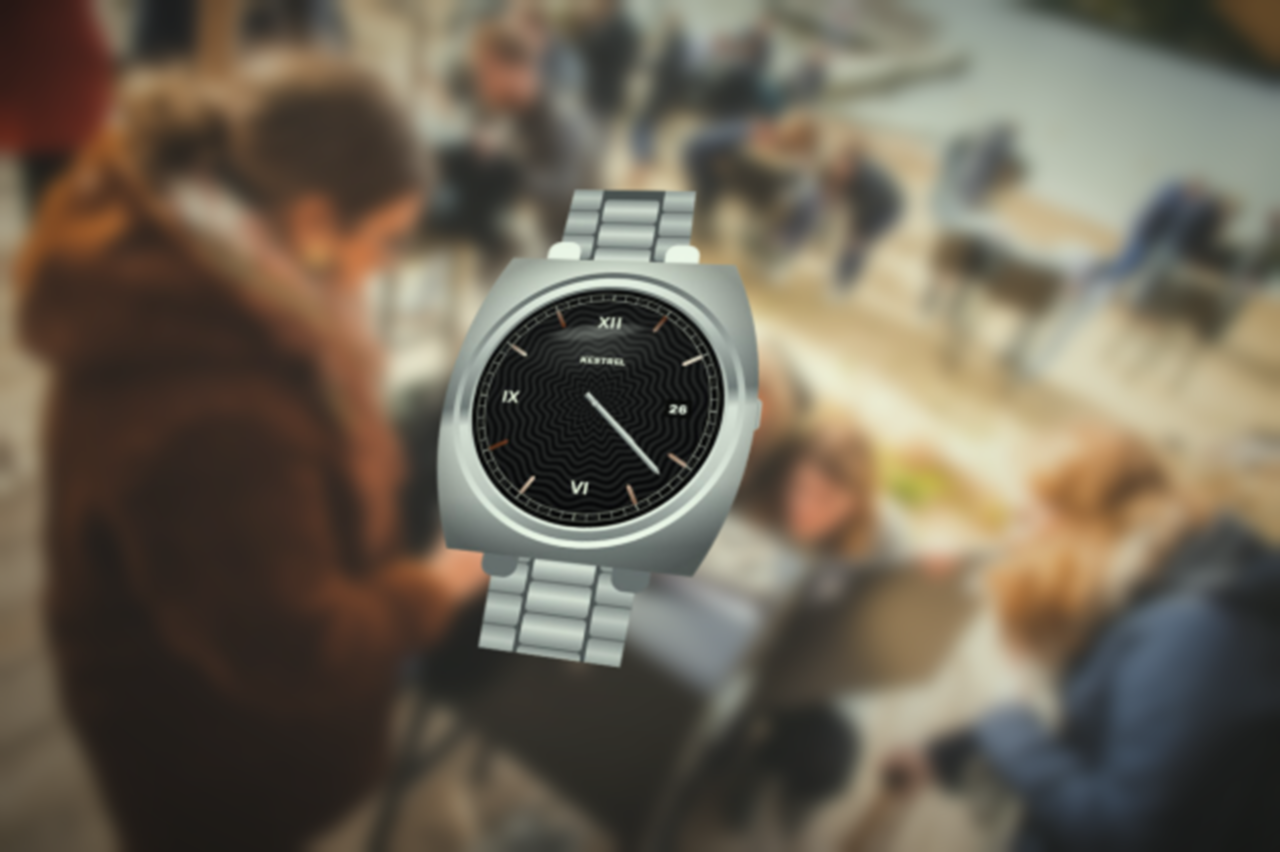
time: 4:22
